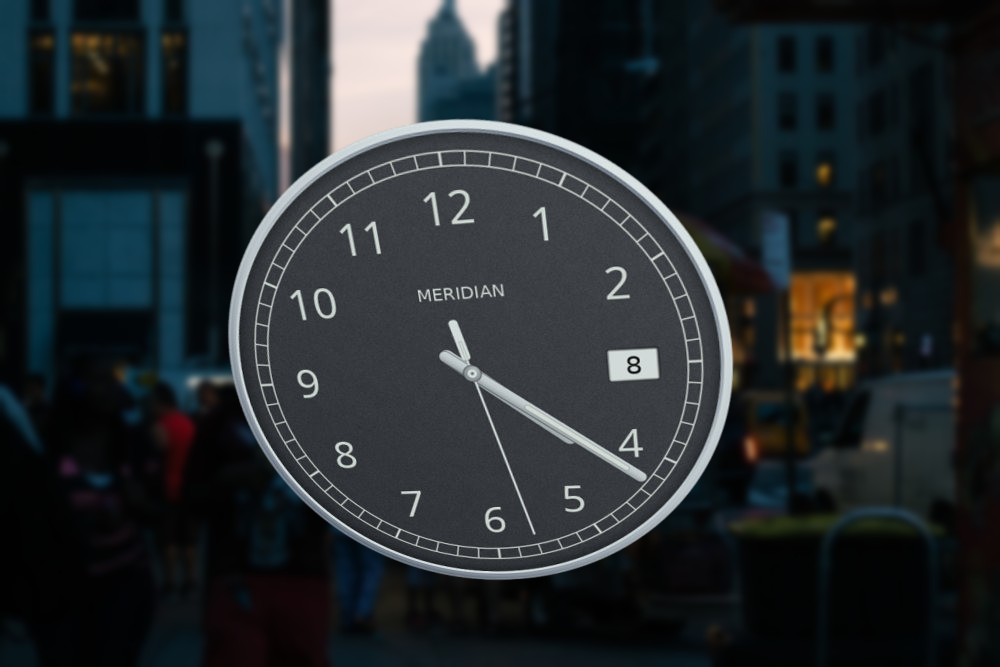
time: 4:21:28
